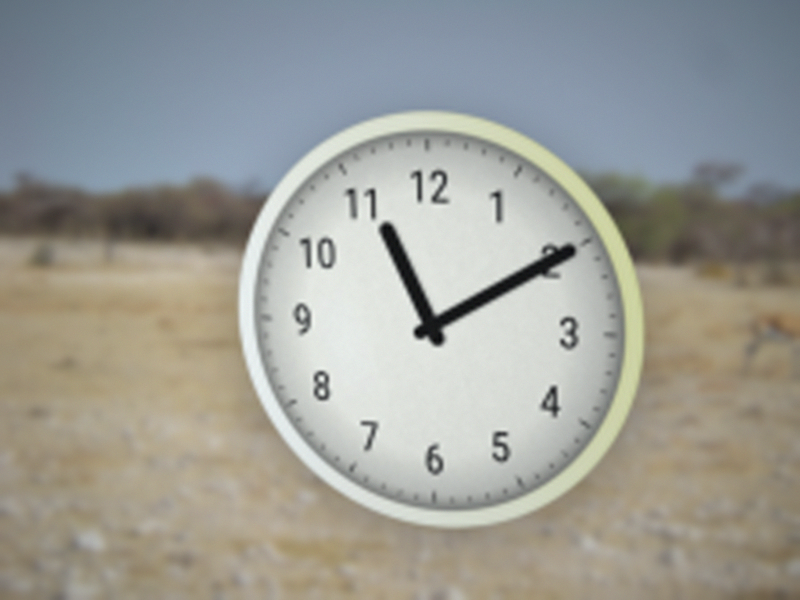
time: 11:10
